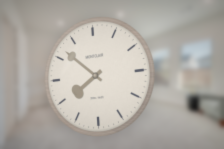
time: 7:52
